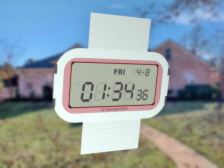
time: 1:34:36
